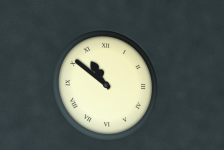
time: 10:51
